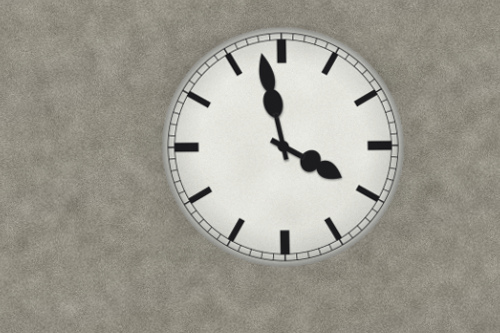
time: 3:58
